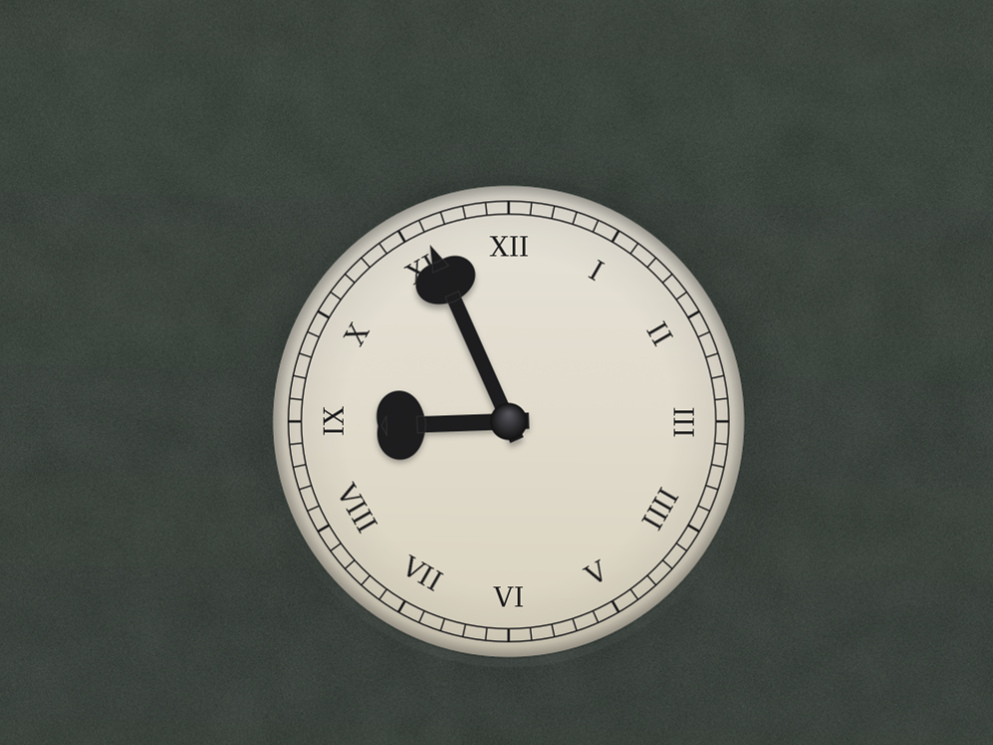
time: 8:56
